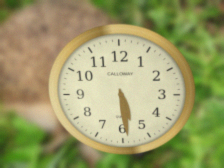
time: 5:29
